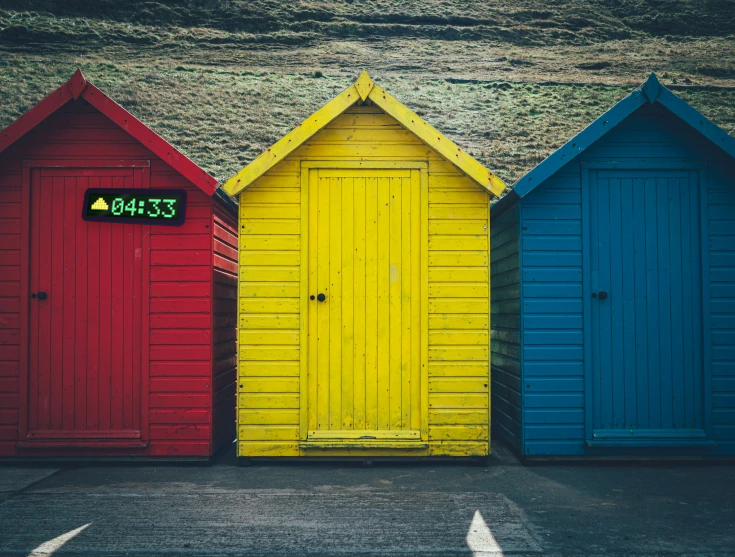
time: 4:33
